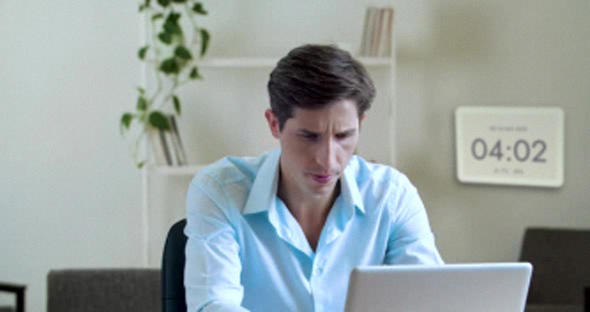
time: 4:02
